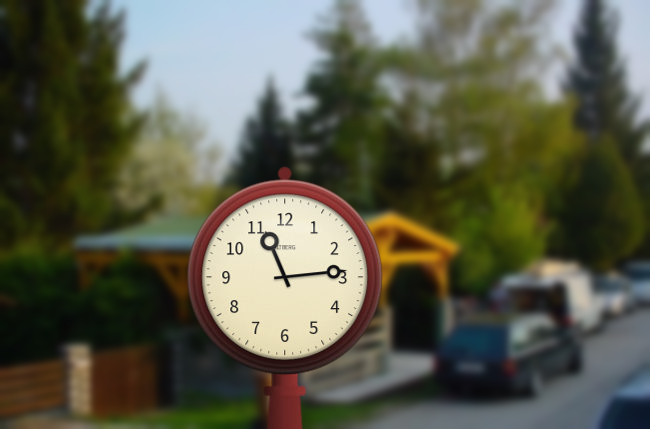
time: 11:14
